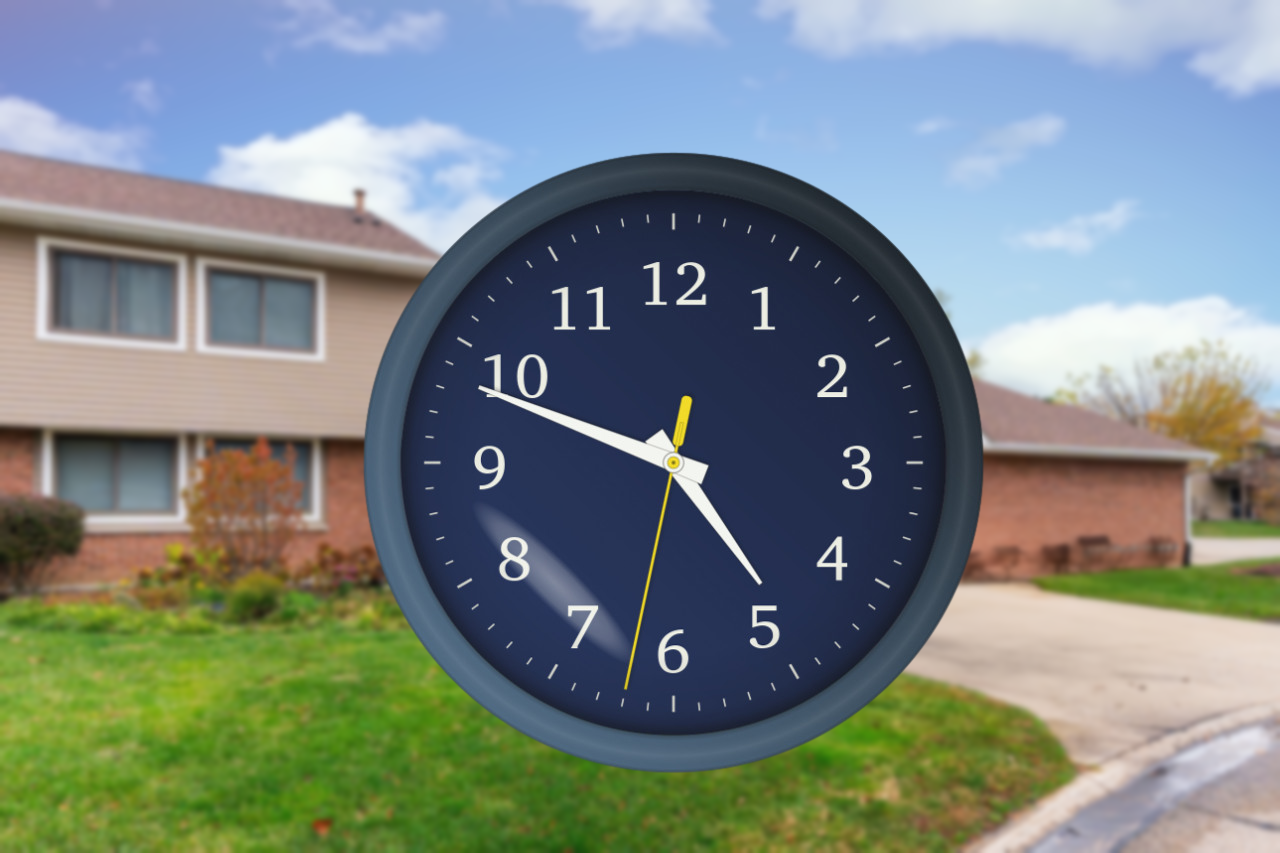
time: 4:48:32
